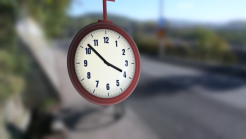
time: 3:52
